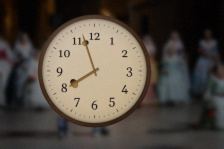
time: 7:57
